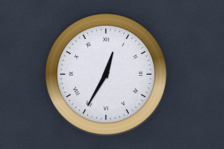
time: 12:35
